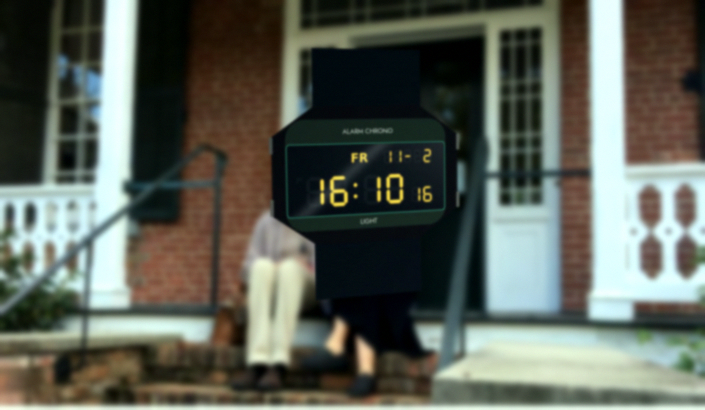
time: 16:10:16
